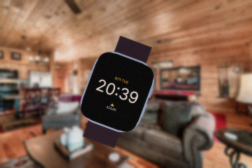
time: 20:39
